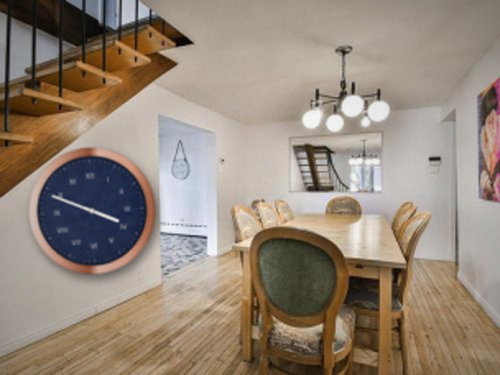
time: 3:49
